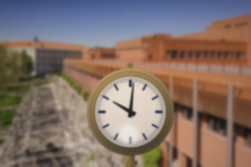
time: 10:01
